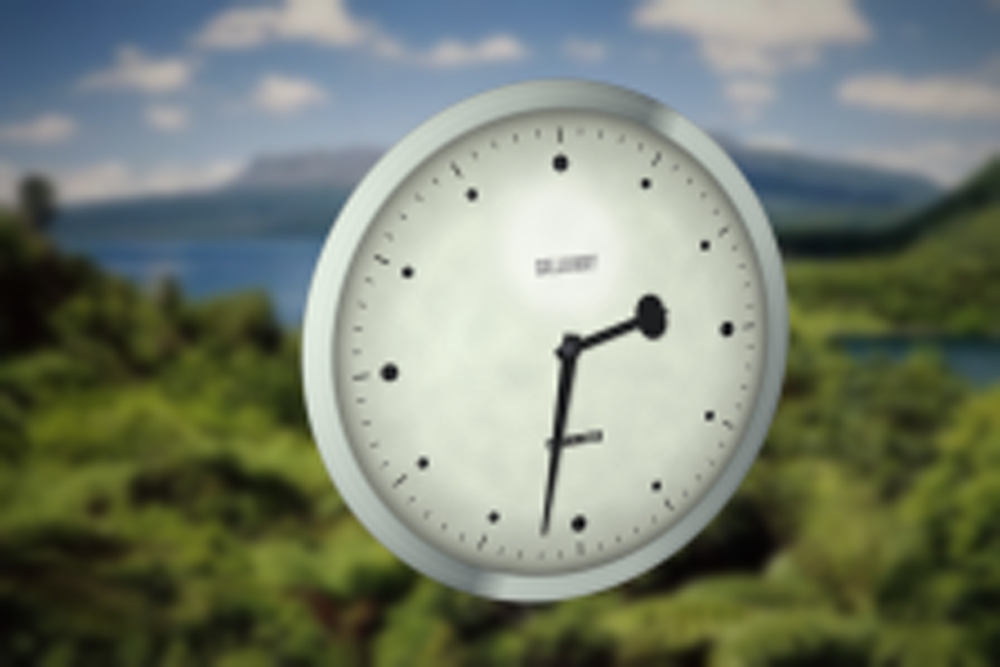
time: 2:32
